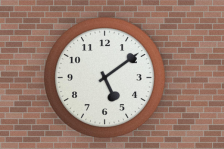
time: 5:09
